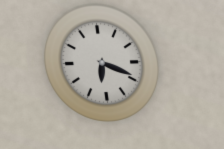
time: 6:19
